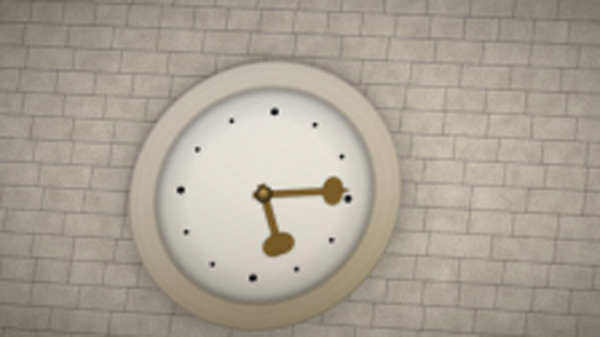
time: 5:14
